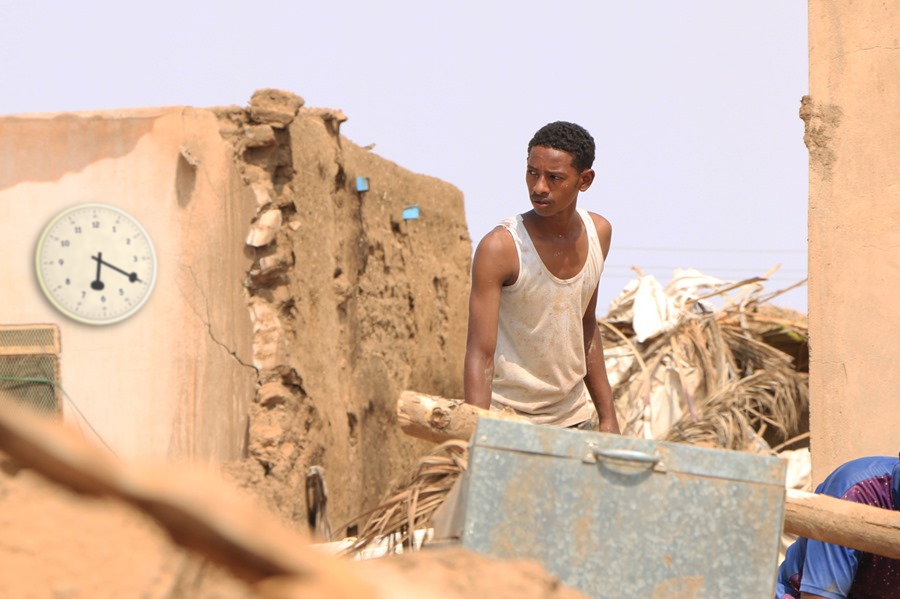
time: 6:20
